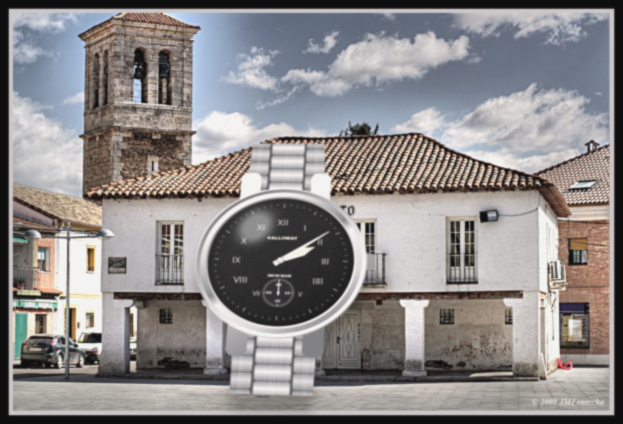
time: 2:09
